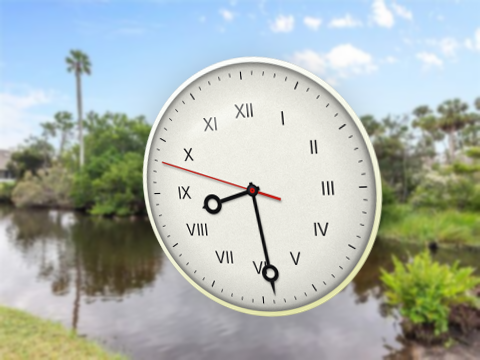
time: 8:28:48
